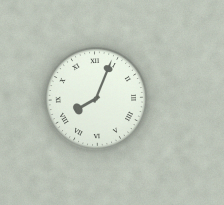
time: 8:04
